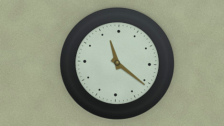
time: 11:21
